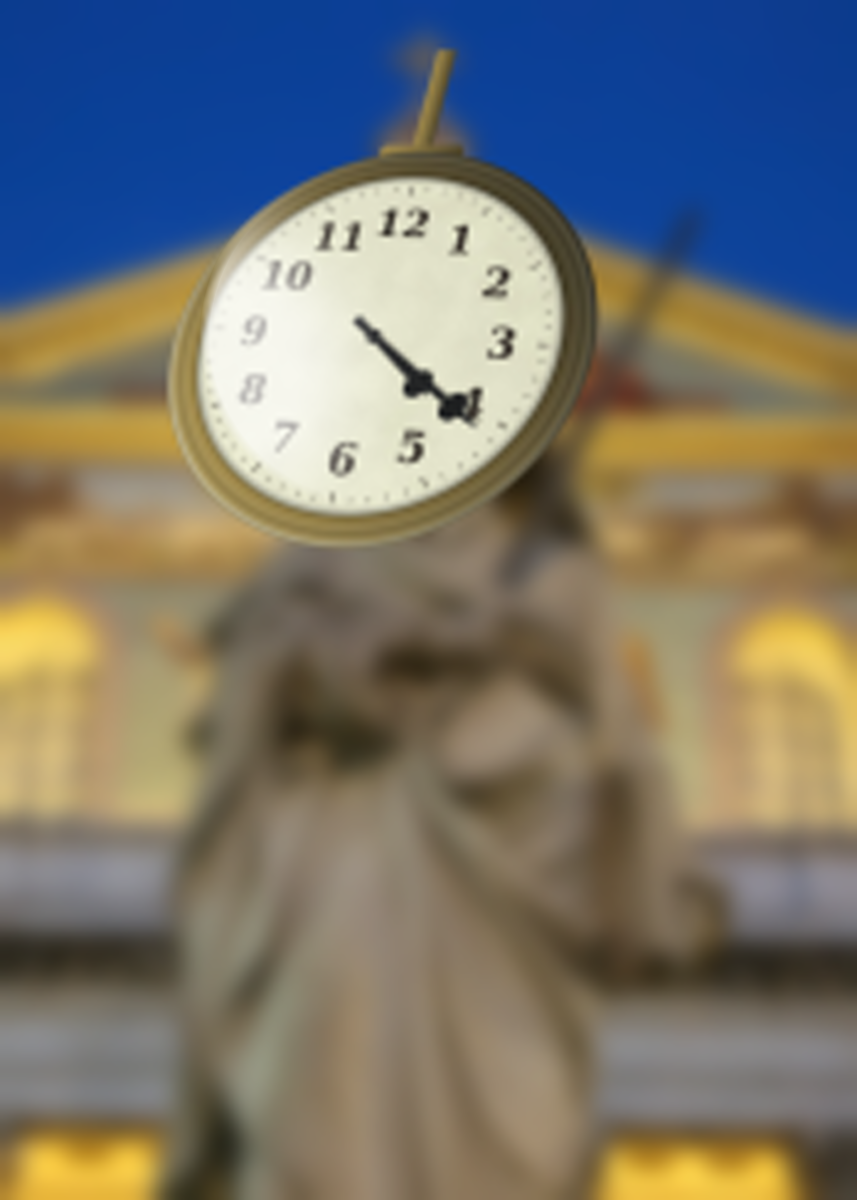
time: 4:21
